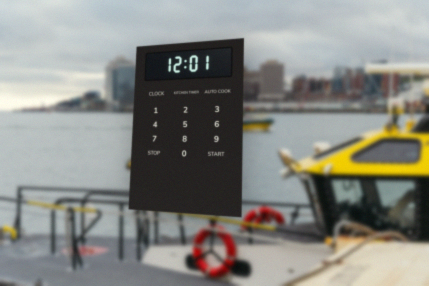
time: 12:01
